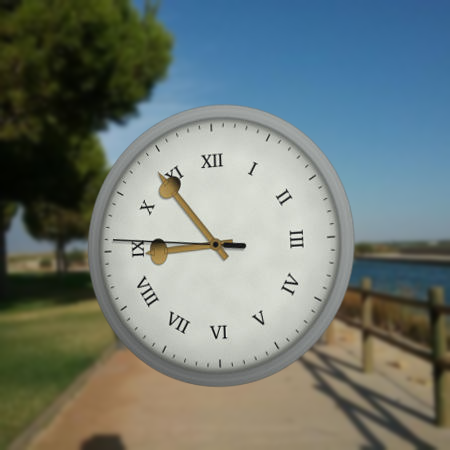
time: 8:53:46
